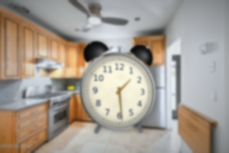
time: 1:29
